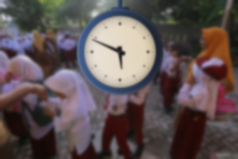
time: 5:49
